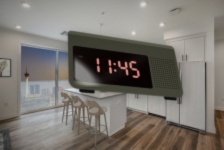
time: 11:45
